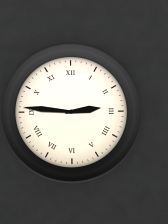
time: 2:46
